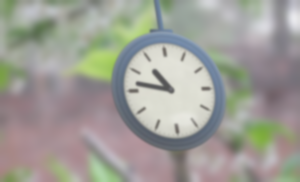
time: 10:47
